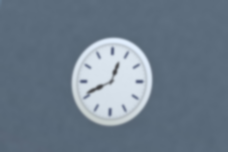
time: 12:41
